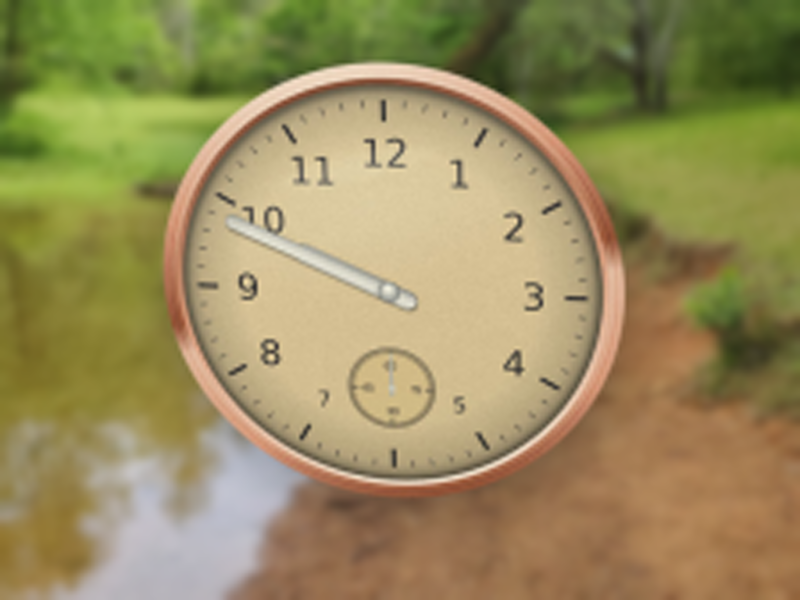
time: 9:49
